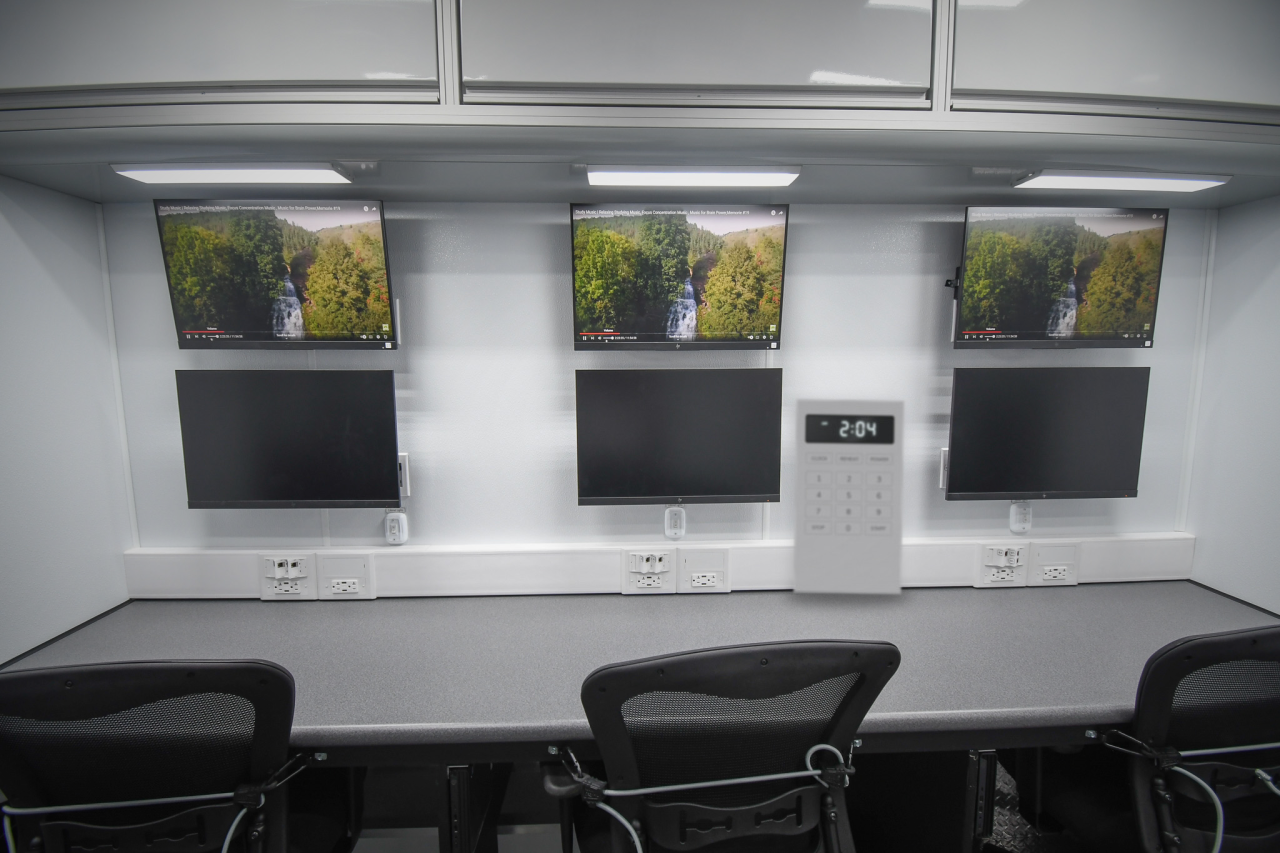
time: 2:04
